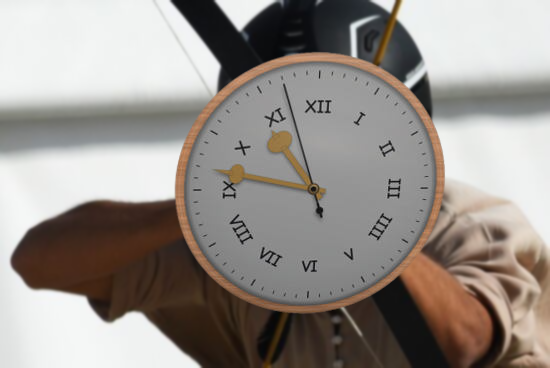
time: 10:46:57
